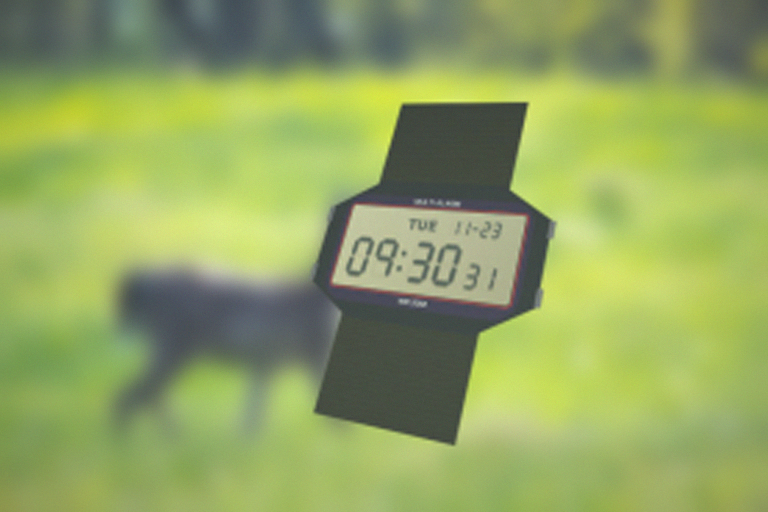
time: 9:30:31
